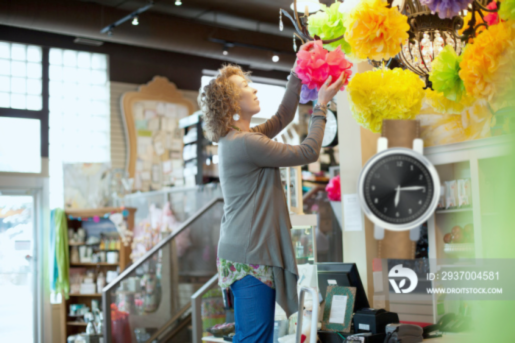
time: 6:14
